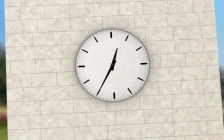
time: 12:35
